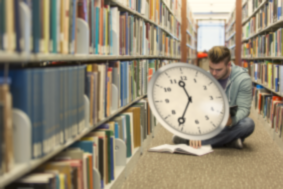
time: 11:36
